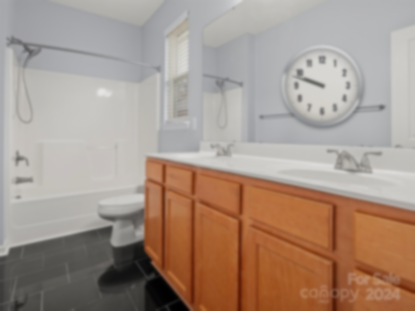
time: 9:48
